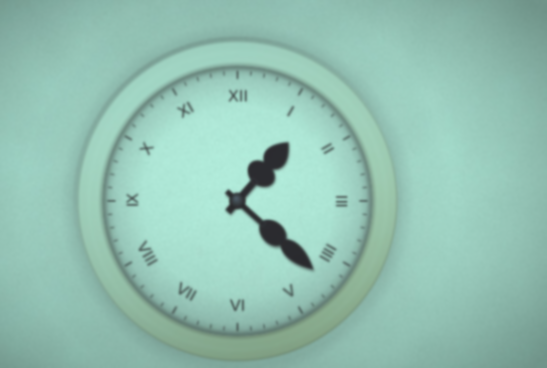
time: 1:22
